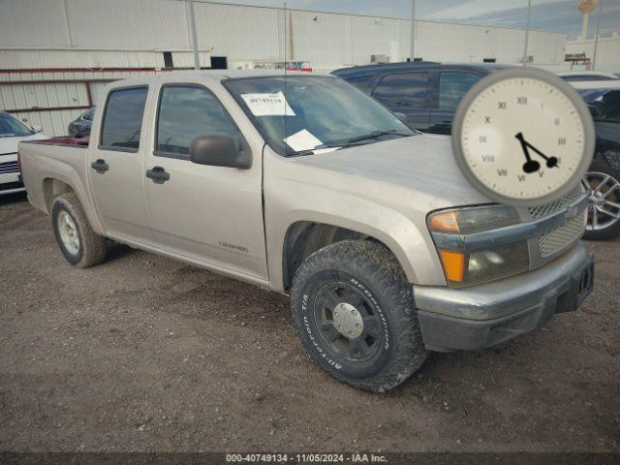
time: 5:21
